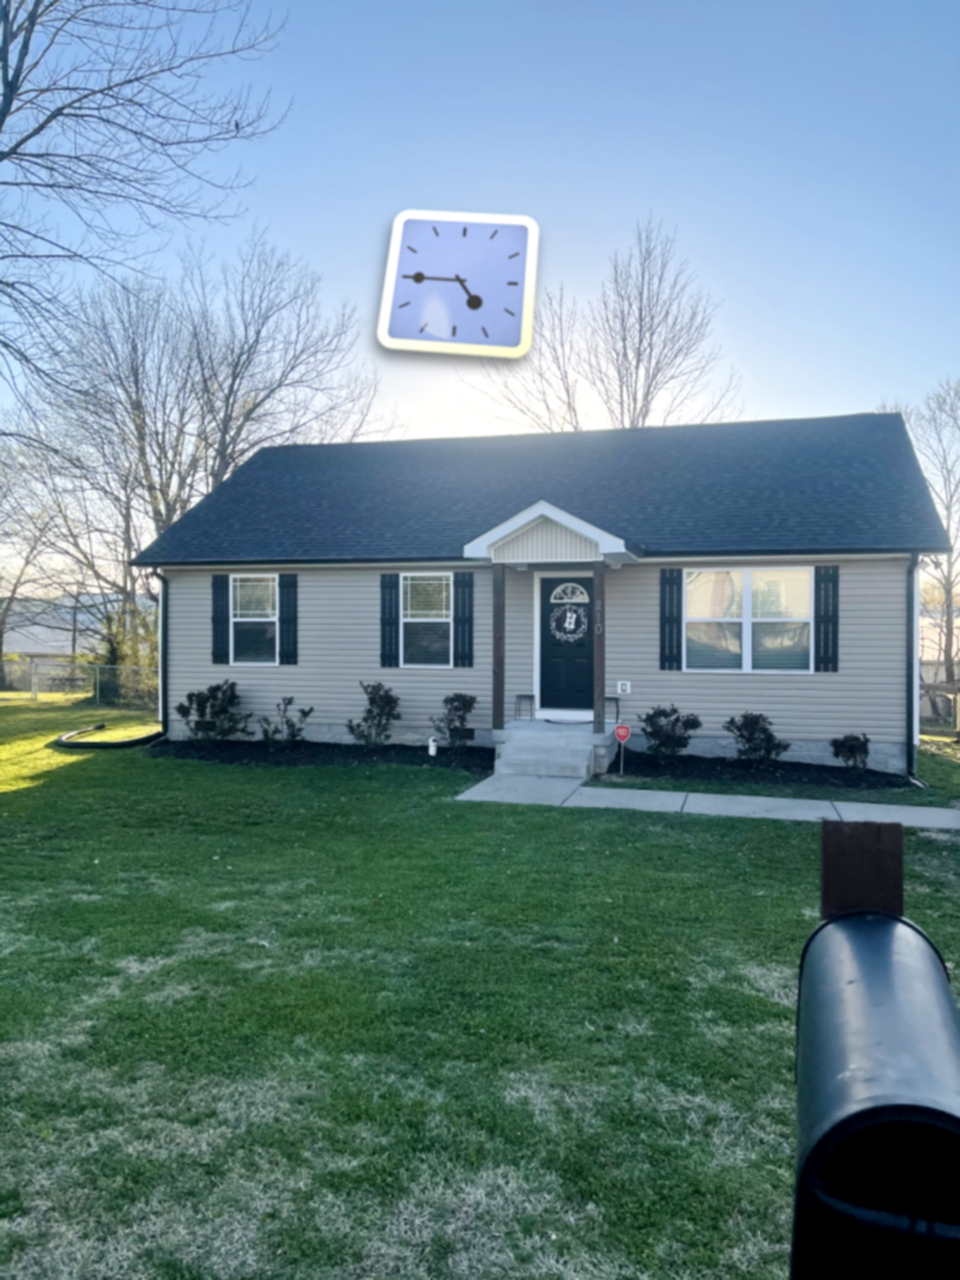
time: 4:45
